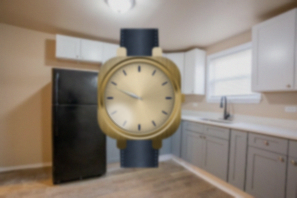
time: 9:49
